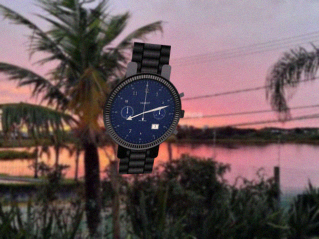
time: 8:12
